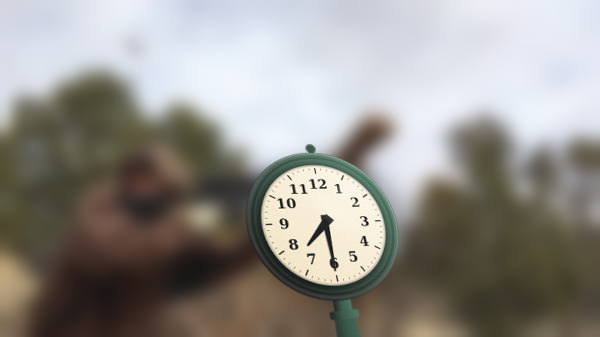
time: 7:30
